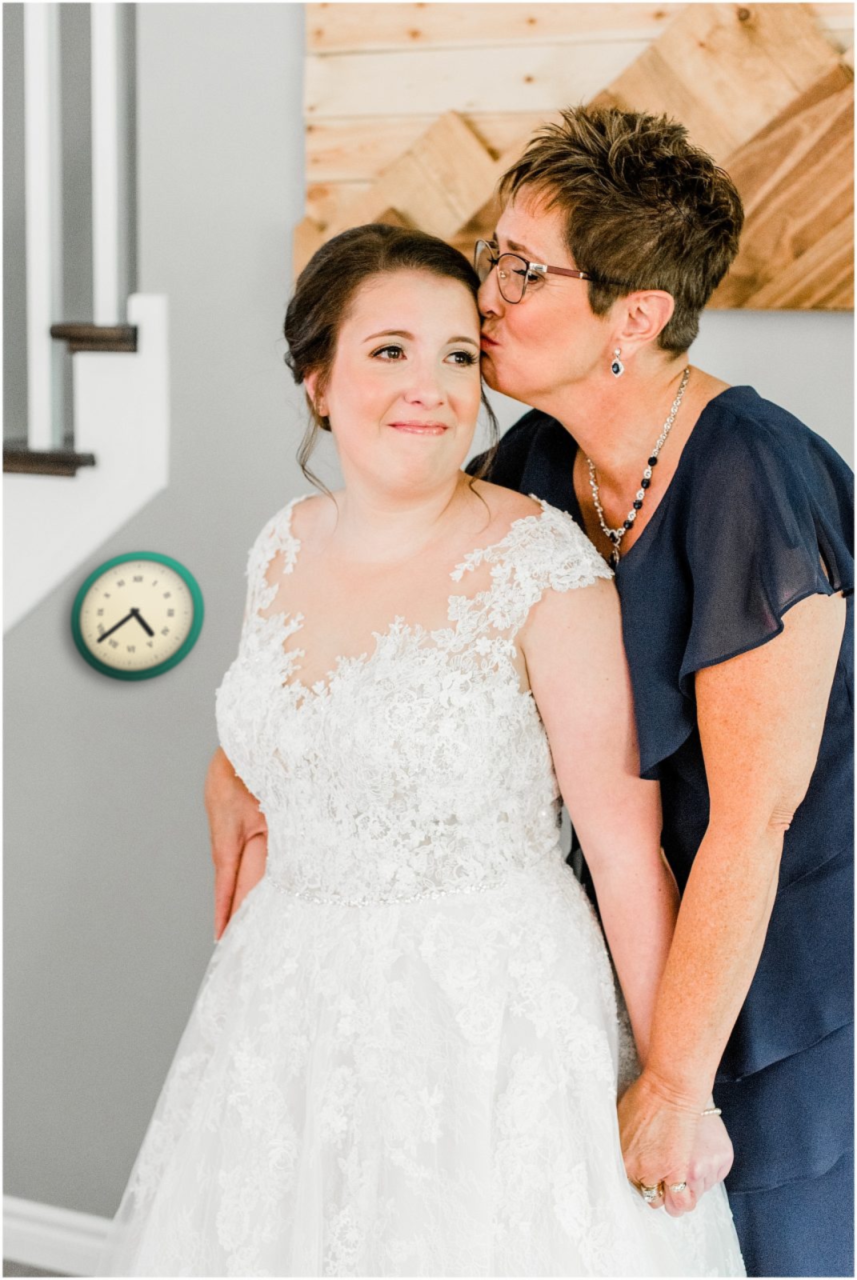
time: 4:38
